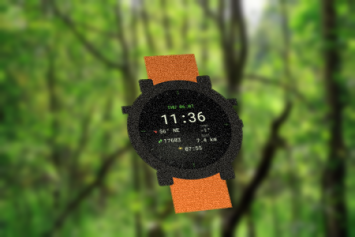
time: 11:36
